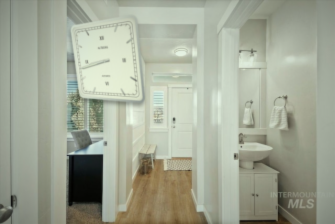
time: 8:43
